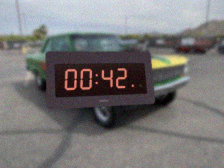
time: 0:42
